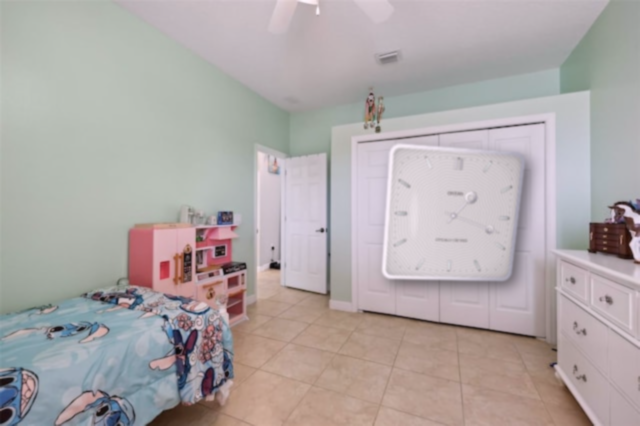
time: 1:18
